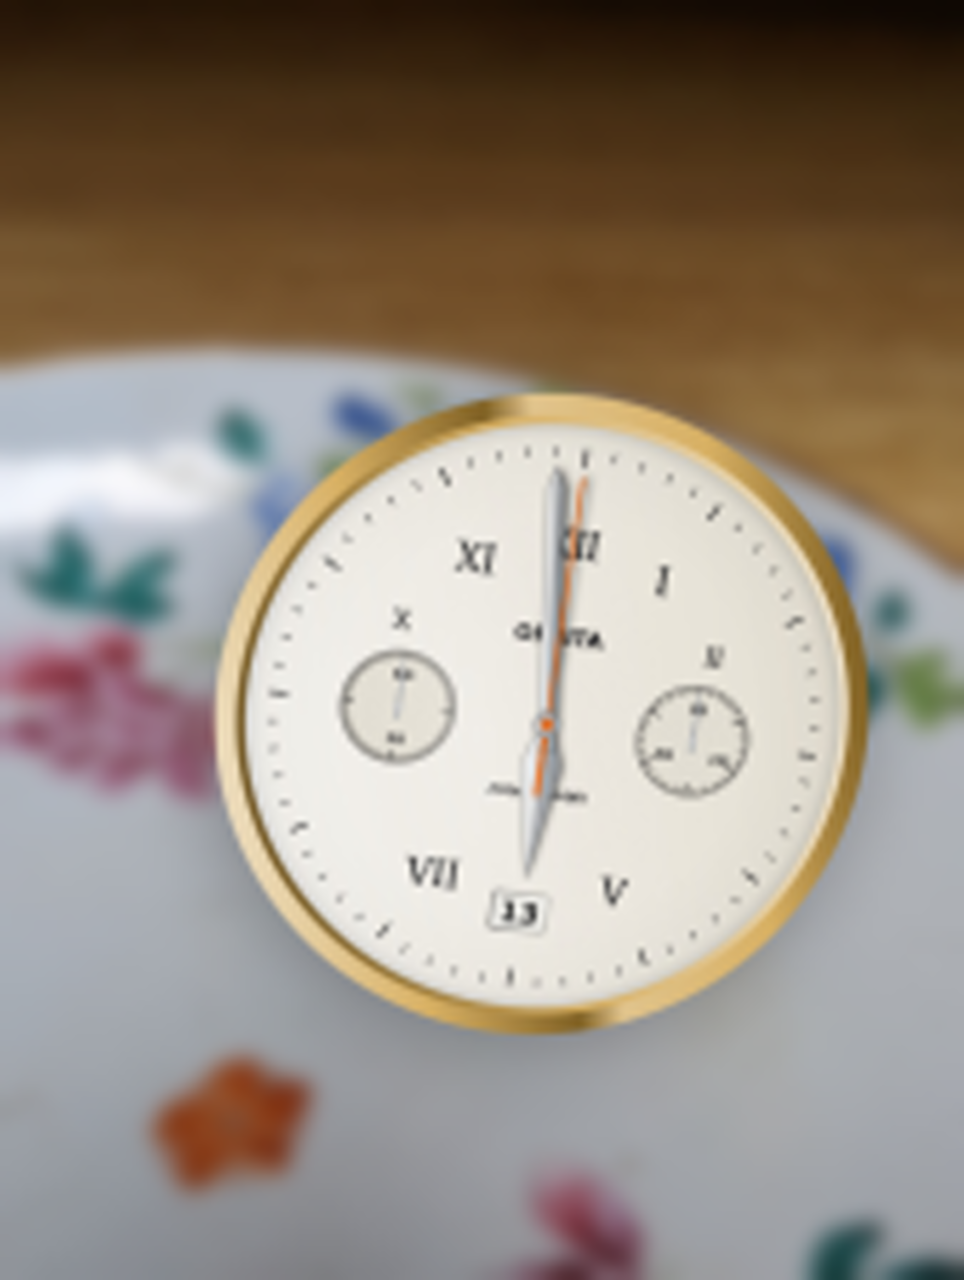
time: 5:59
